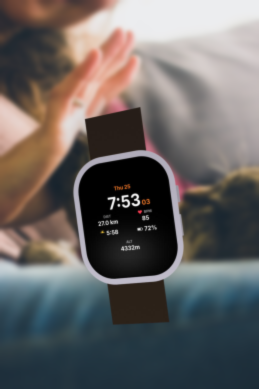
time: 7:53
